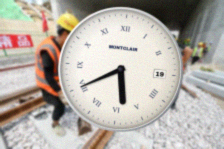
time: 5:40
